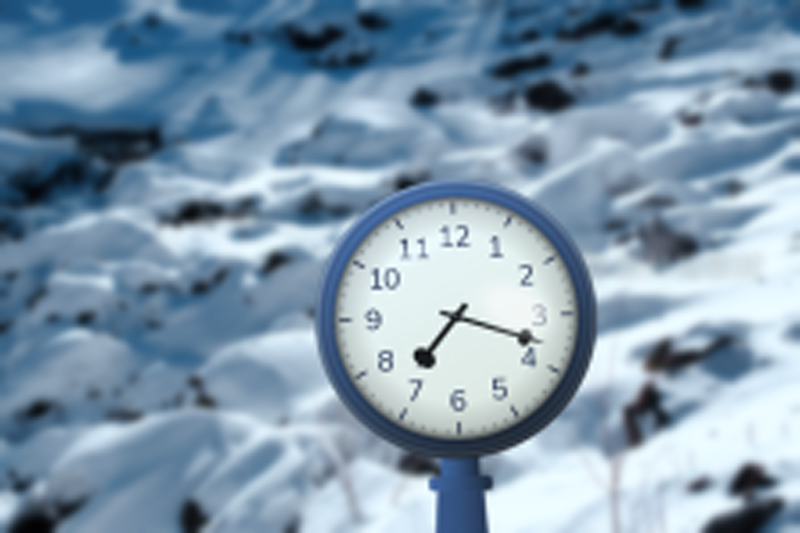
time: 7:18
